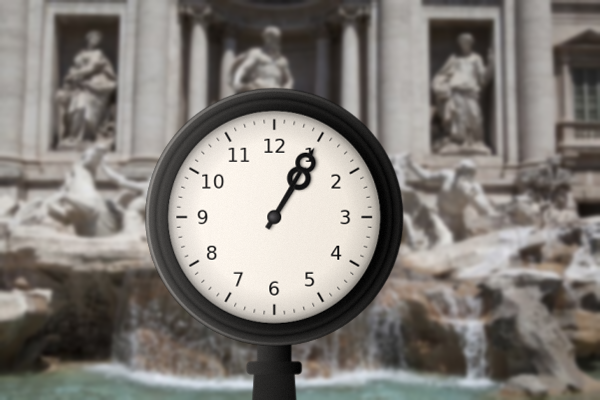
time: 1:05
